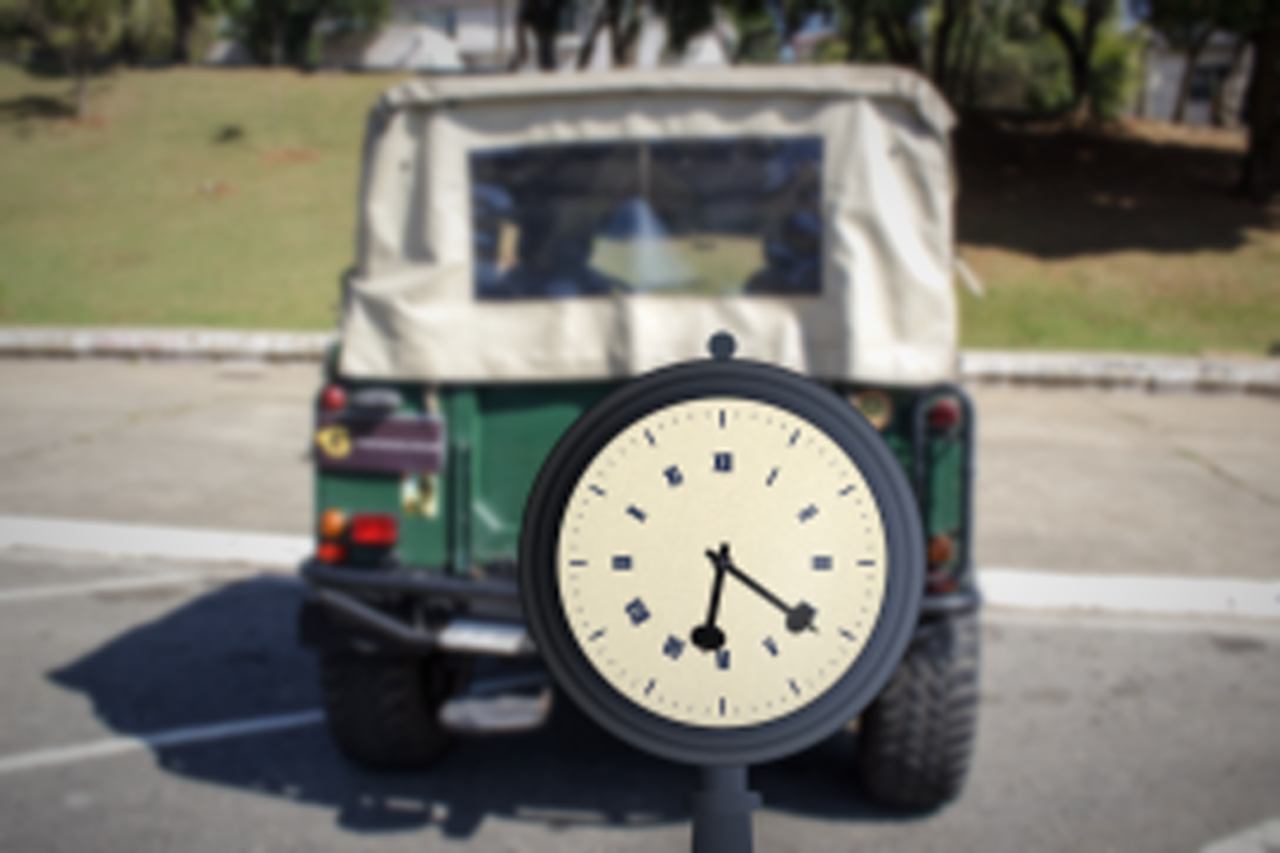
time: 6:21
